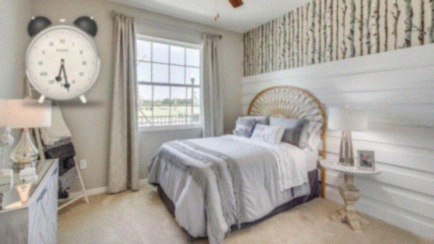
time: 6:28
